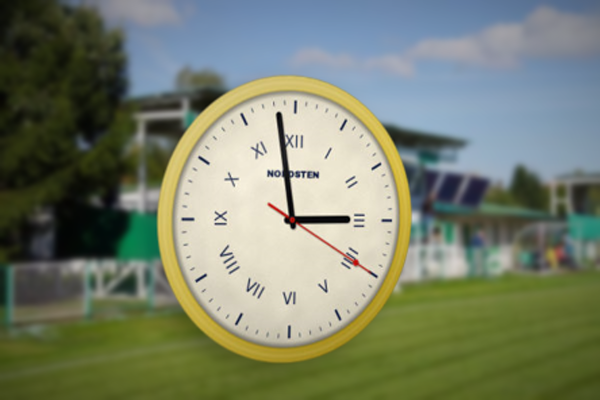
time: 2:58:20
